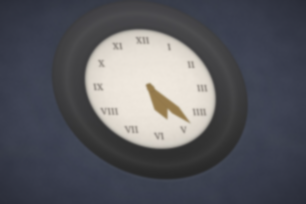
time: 5:23
